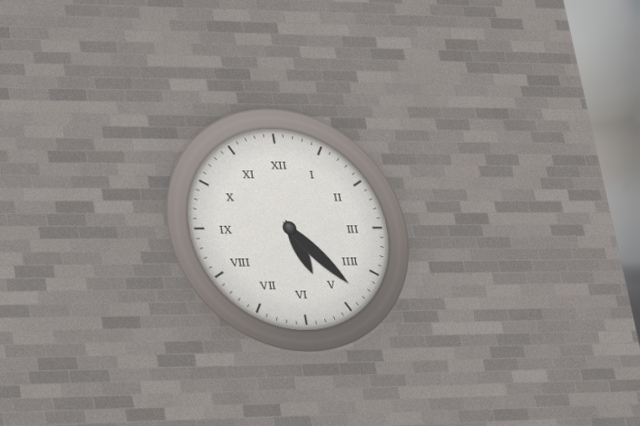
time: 5:23
